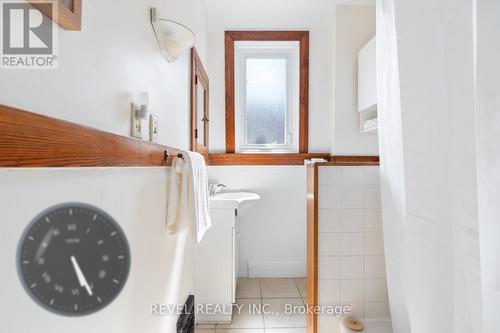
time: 5:26
